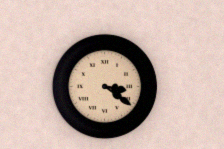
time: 3:21
